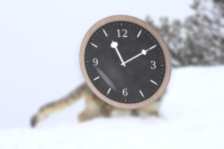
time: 11:10
